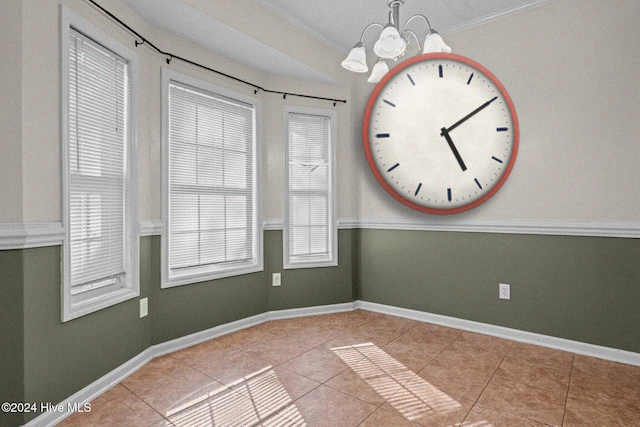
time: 5:10
